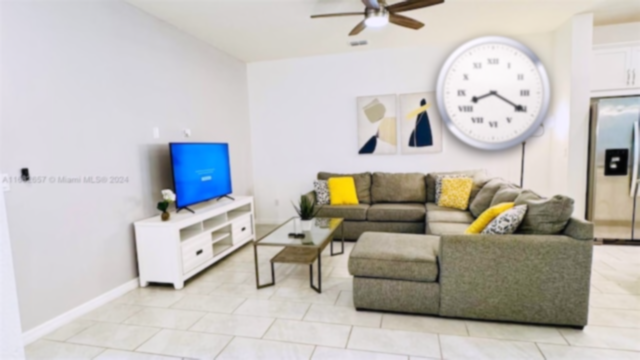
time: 8:20
